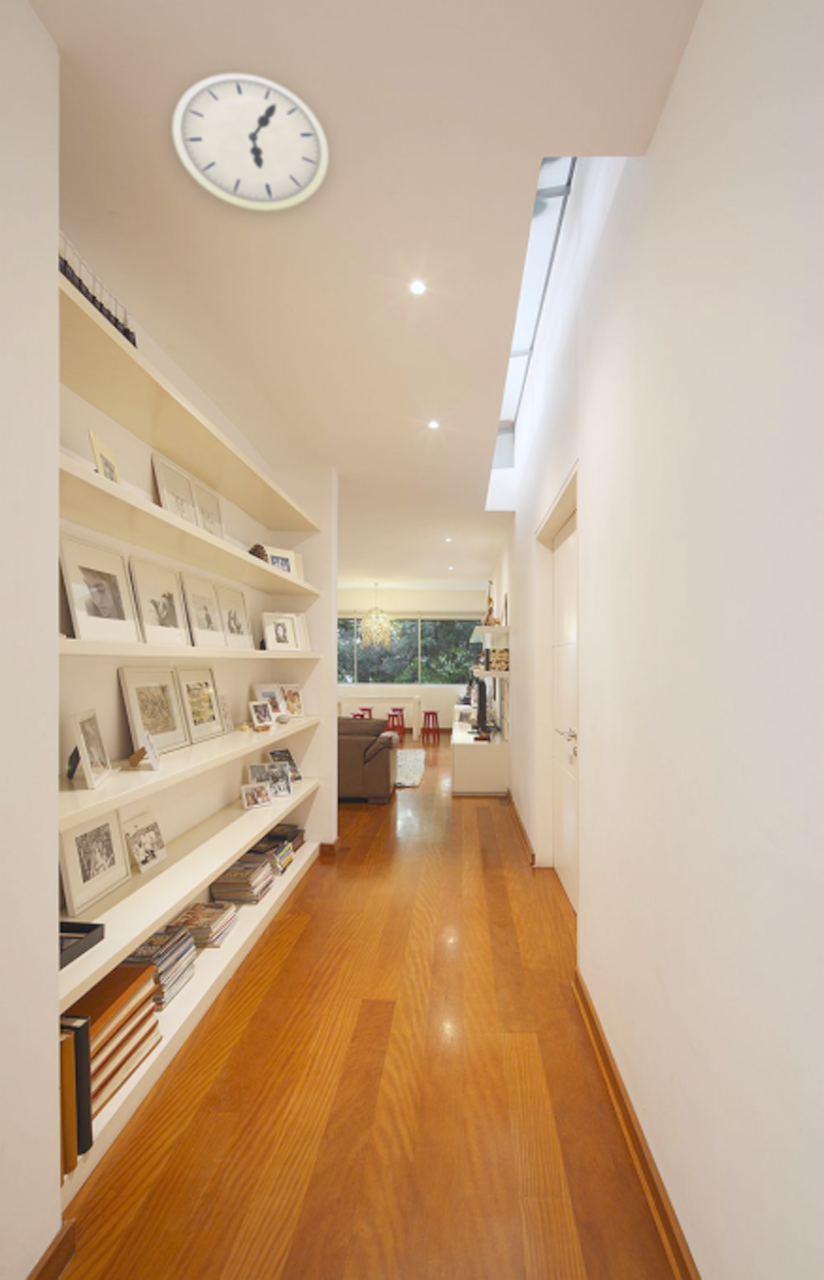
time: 6:07
